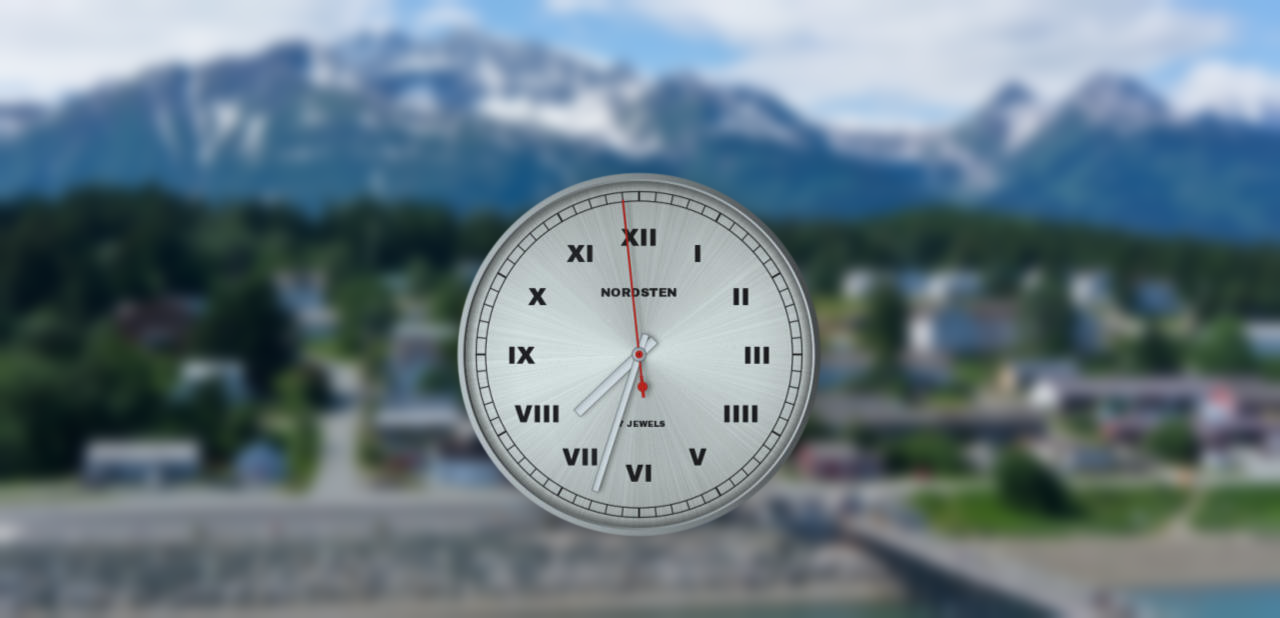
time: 7:32:59
